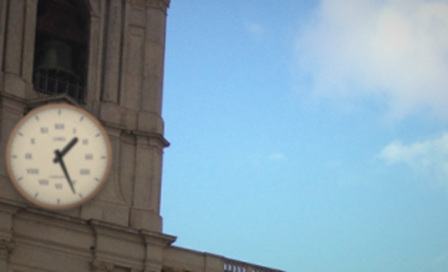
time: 1:26
